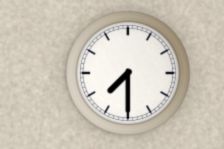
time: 7:30
